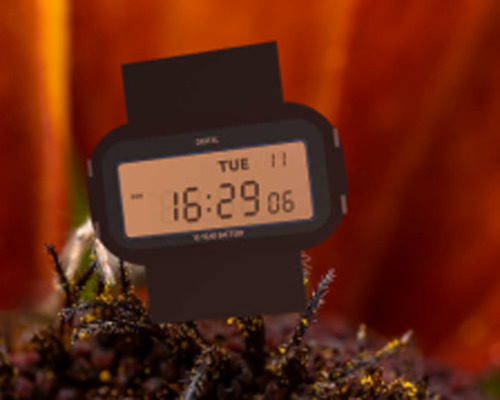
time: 16:29:06
